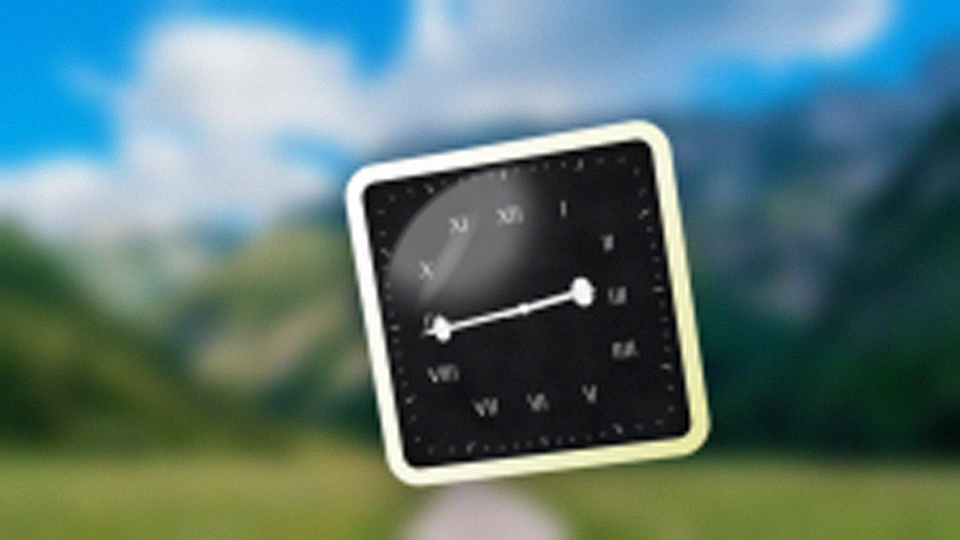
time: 2:44
